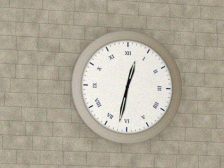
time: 12:32
